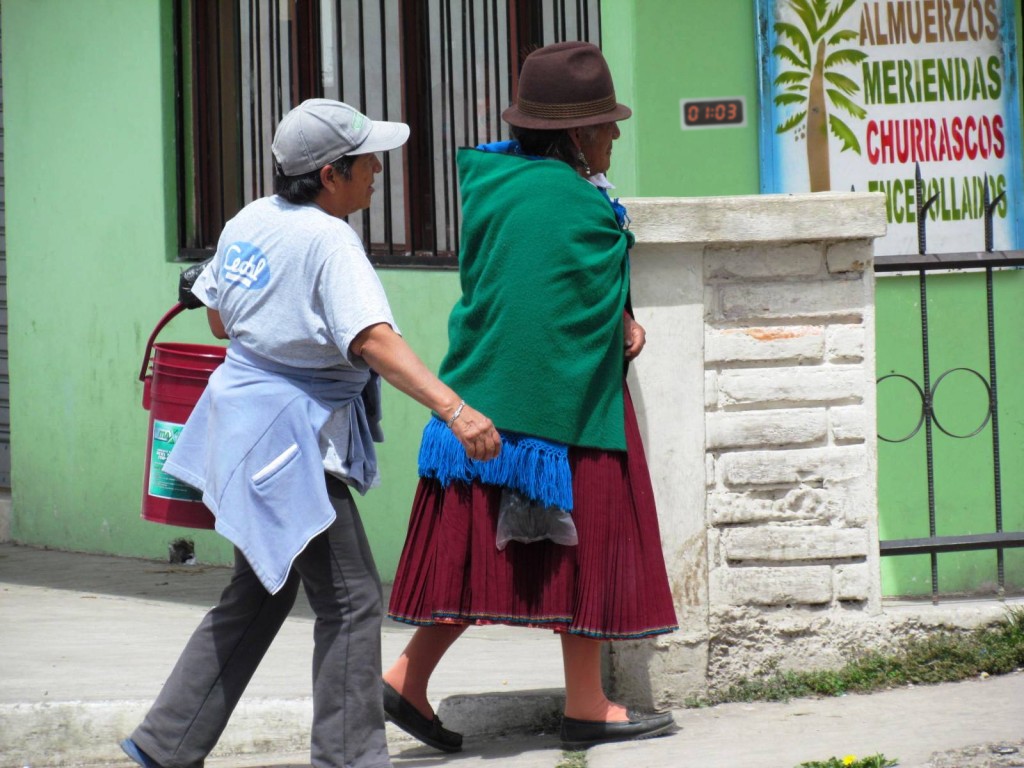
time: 1:03
